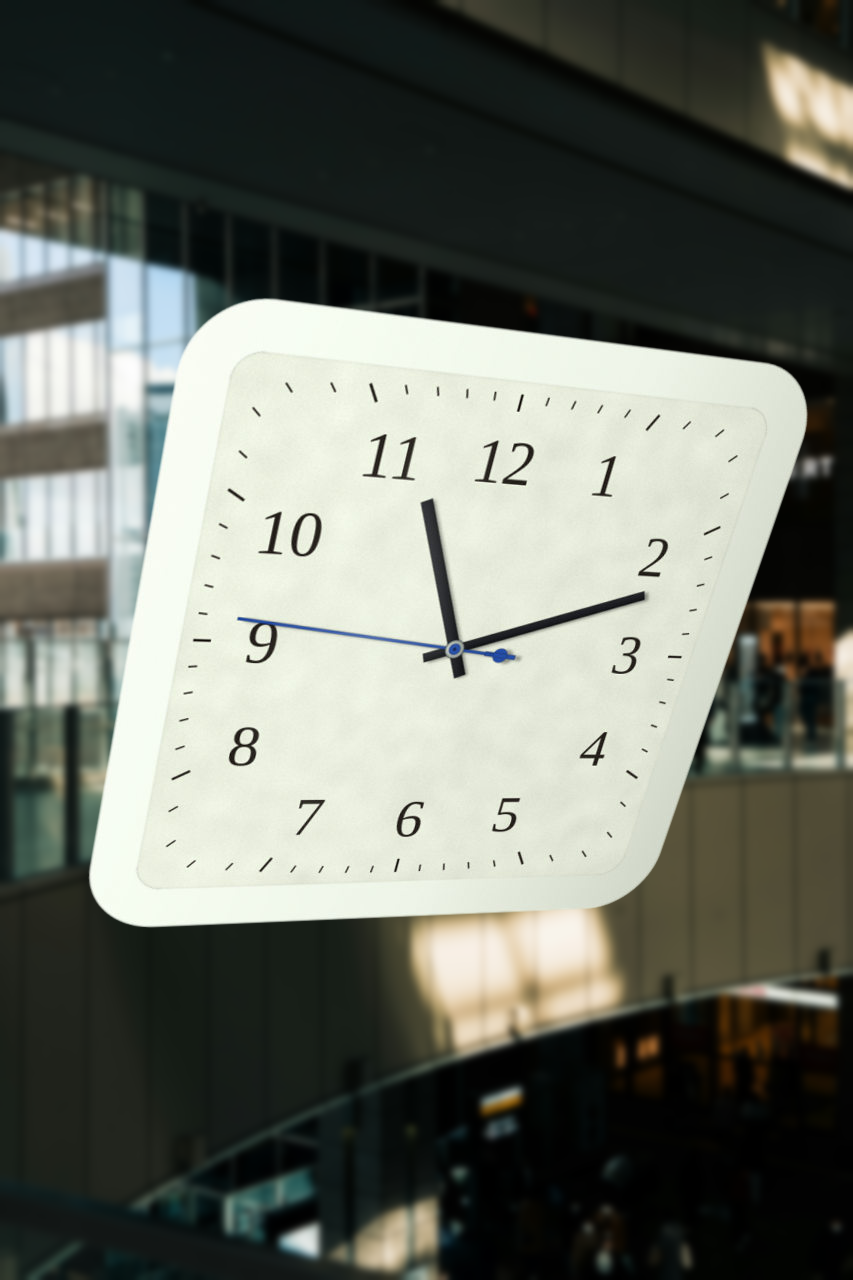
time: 11:11:46
